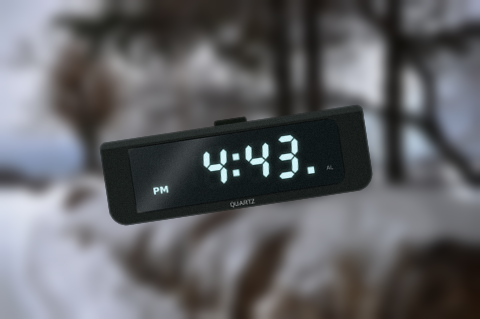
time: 4:43
